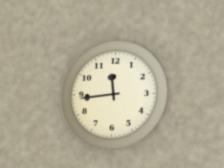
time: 11:44
